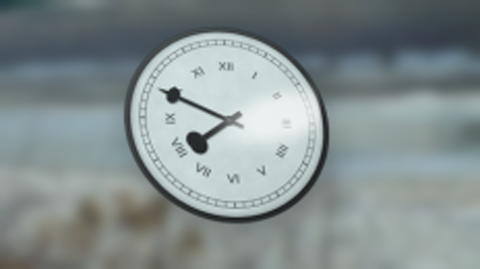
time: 7:49
